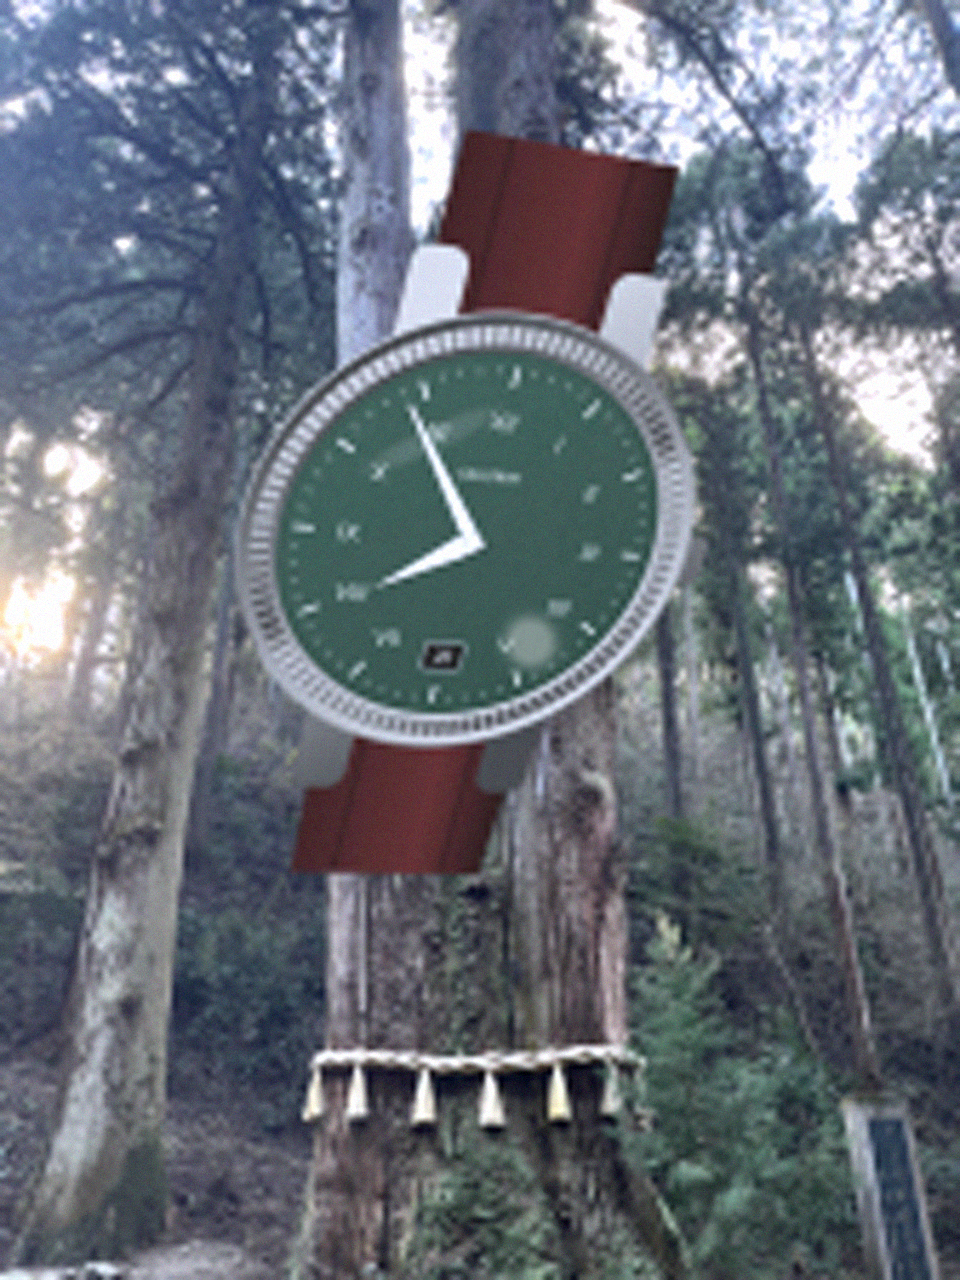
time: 7:54
